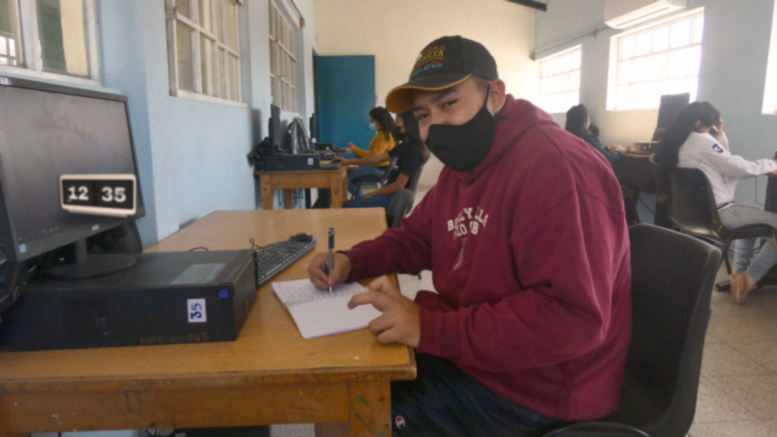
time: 12:35
